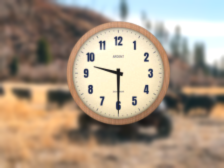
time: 9:30
